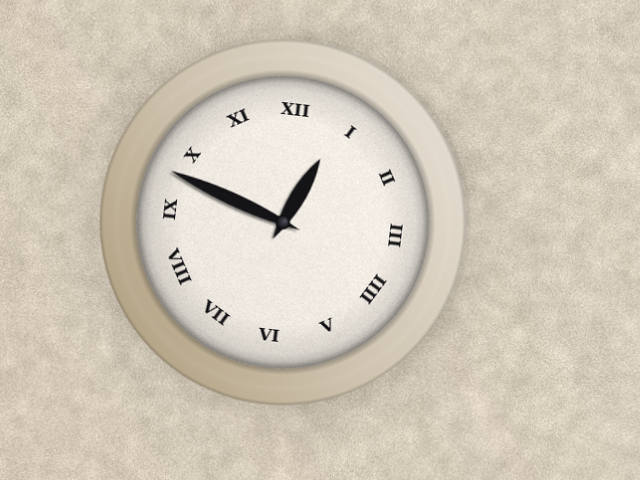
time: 12:48
